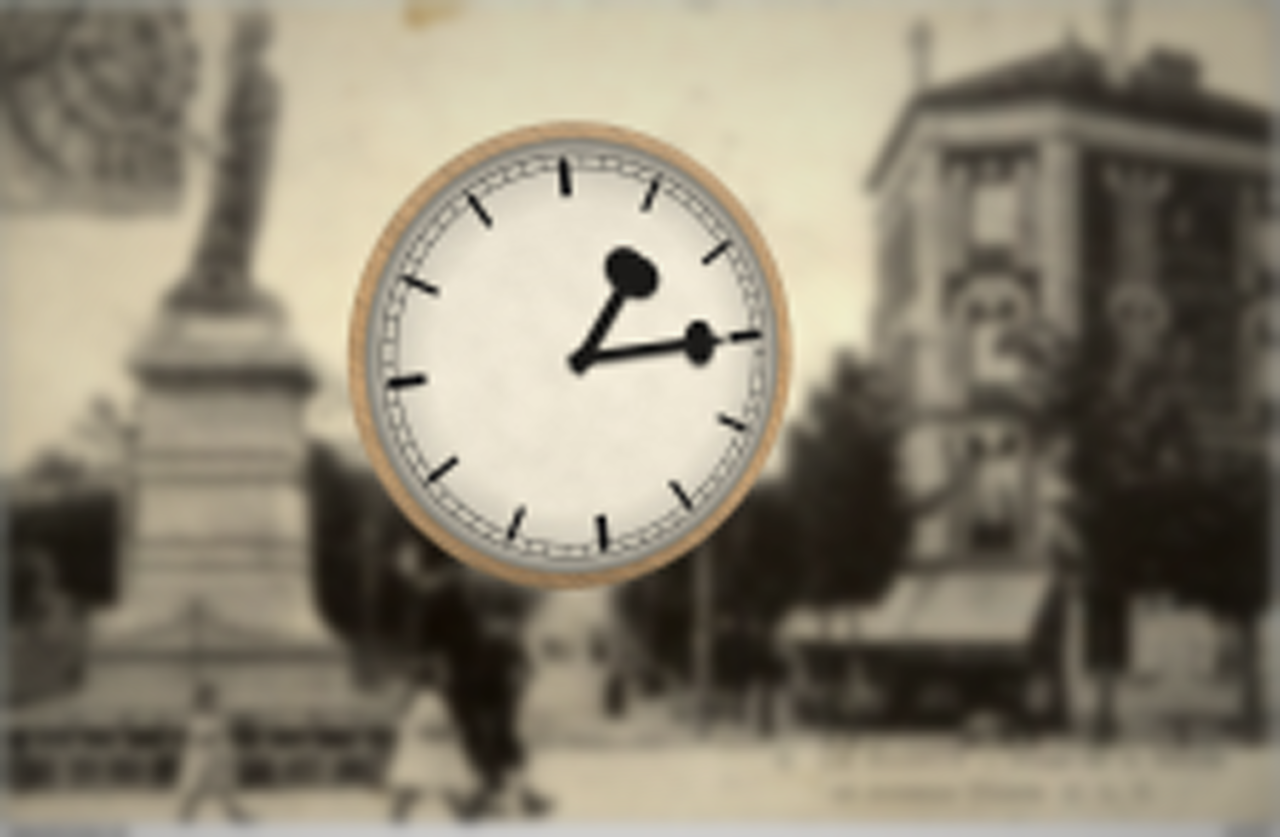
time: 1:15
